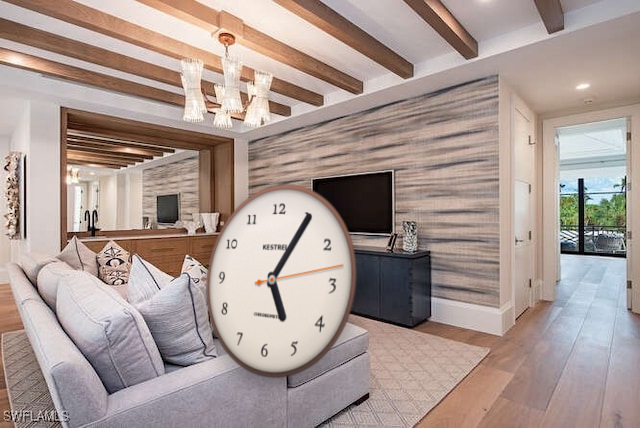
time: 5:05:13
